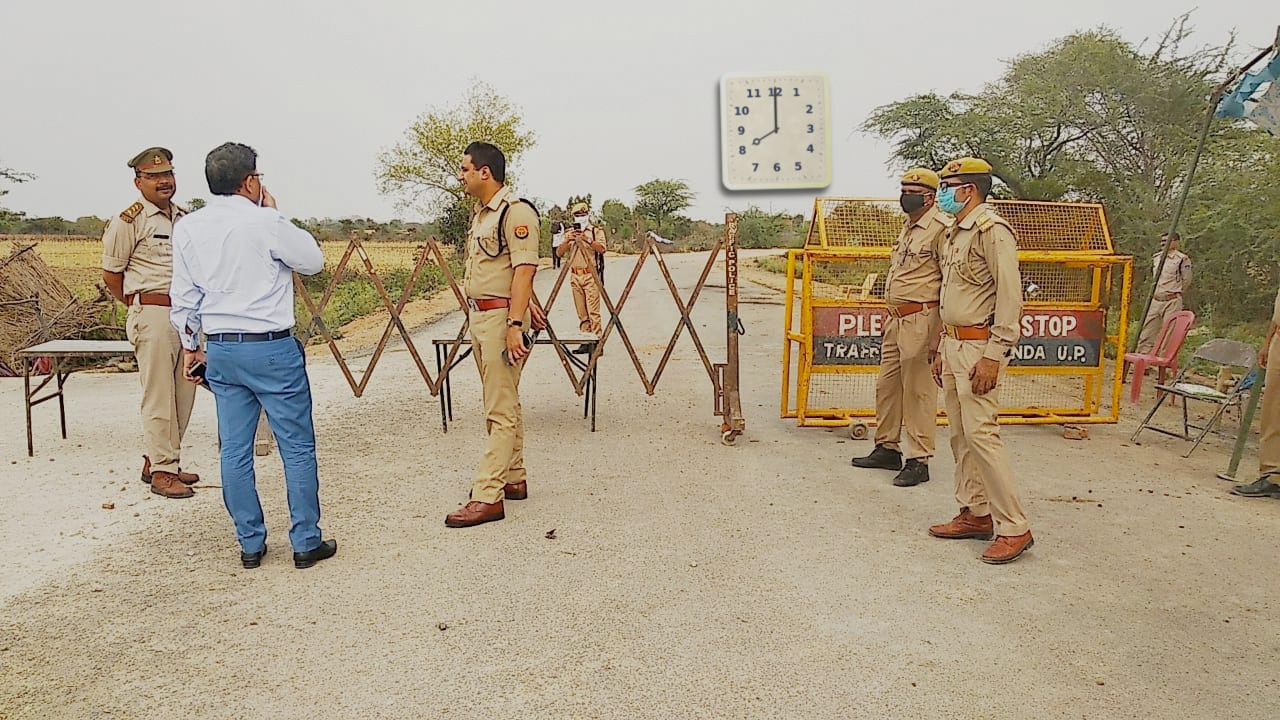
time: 8:00
